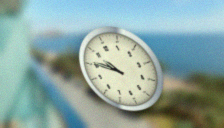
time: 10:51
